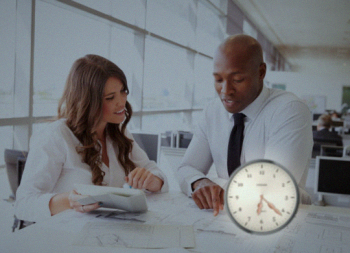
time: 6:22
